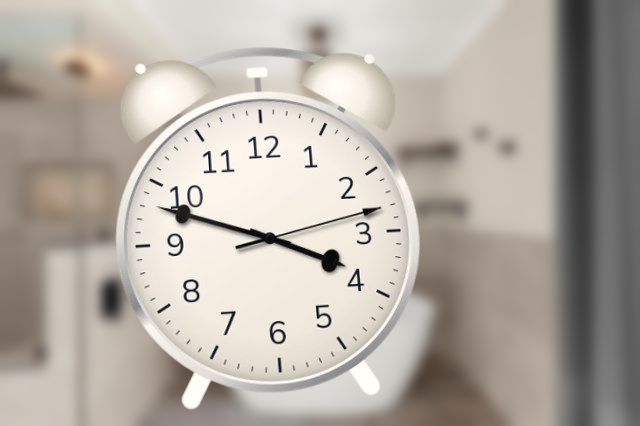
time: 3:48:13
